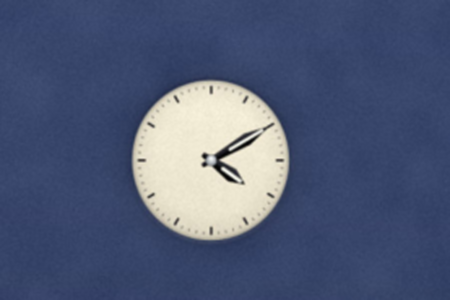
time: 4:10
